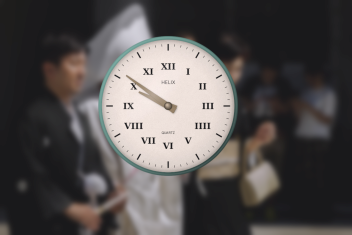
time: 9:51
